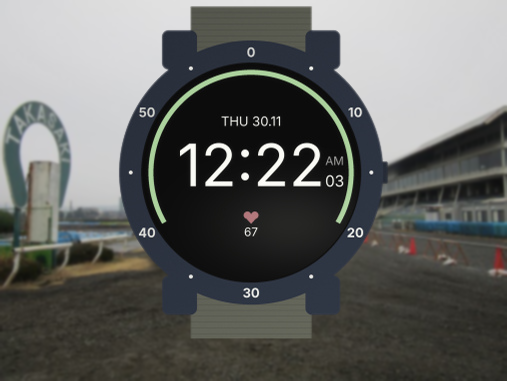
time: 12:22:03
